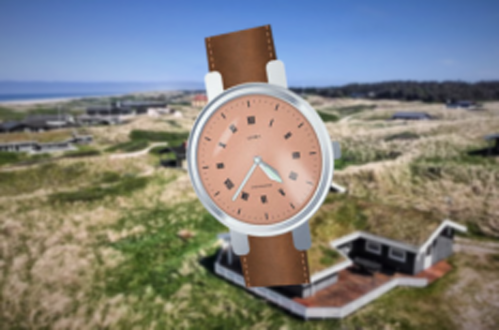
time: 4:37
